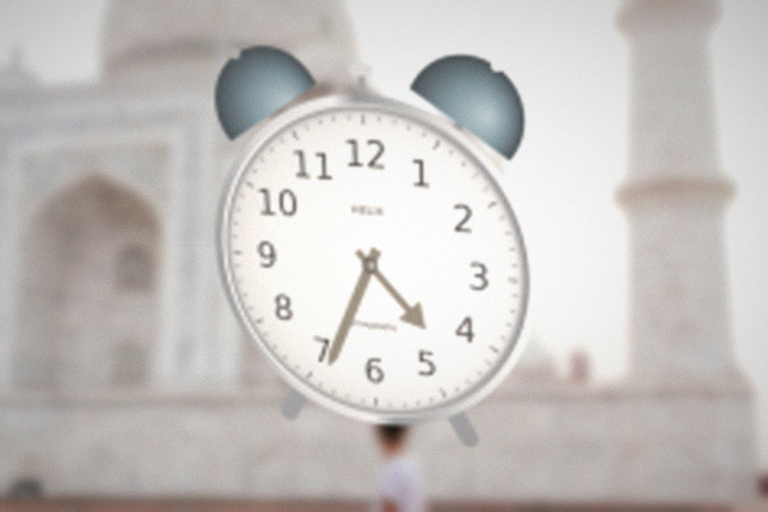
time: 4:34
